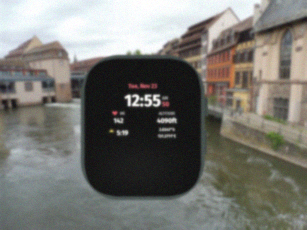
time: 12:55
